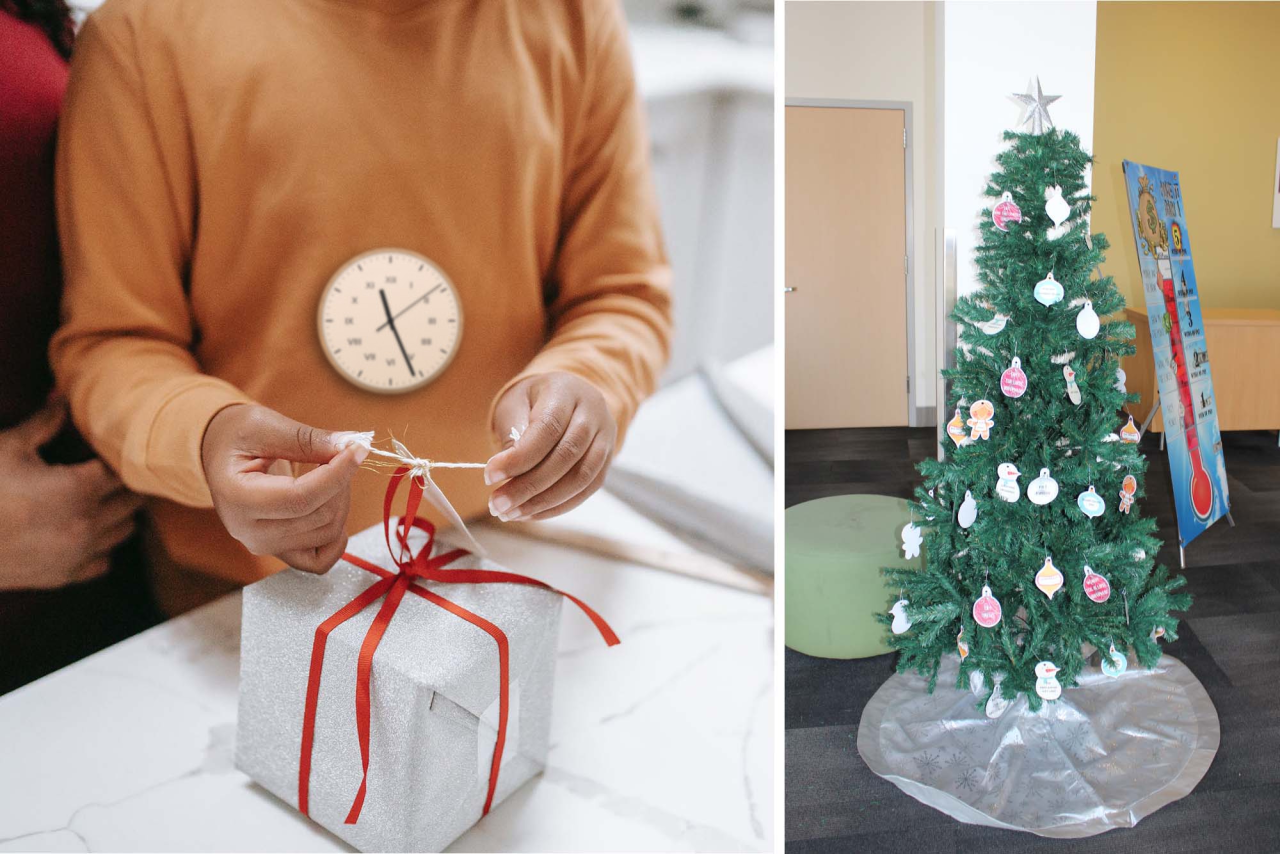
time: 11:26:09
